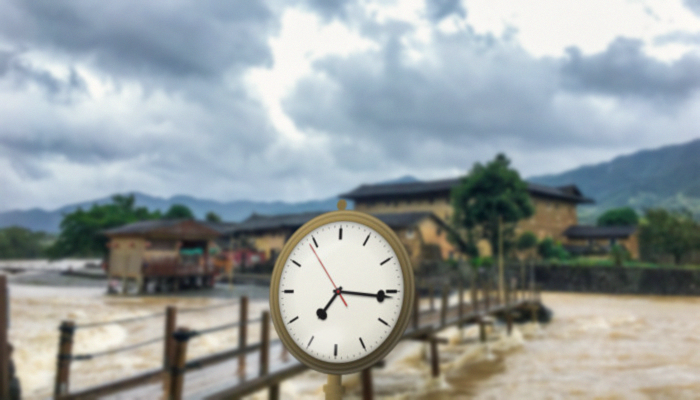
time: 7:15:54
